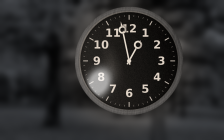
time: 12:58
